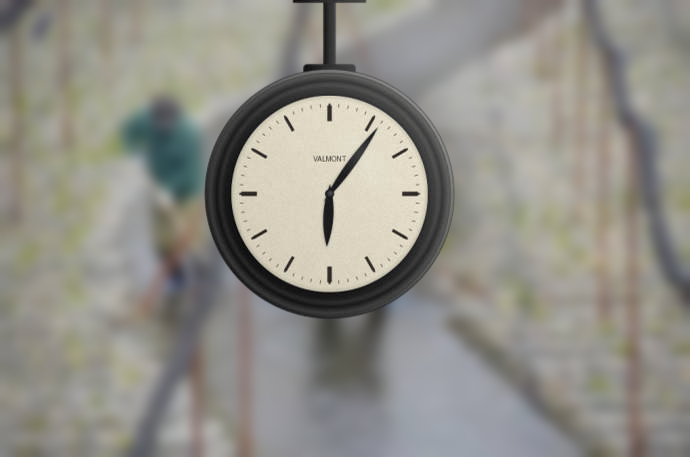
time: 6:06
